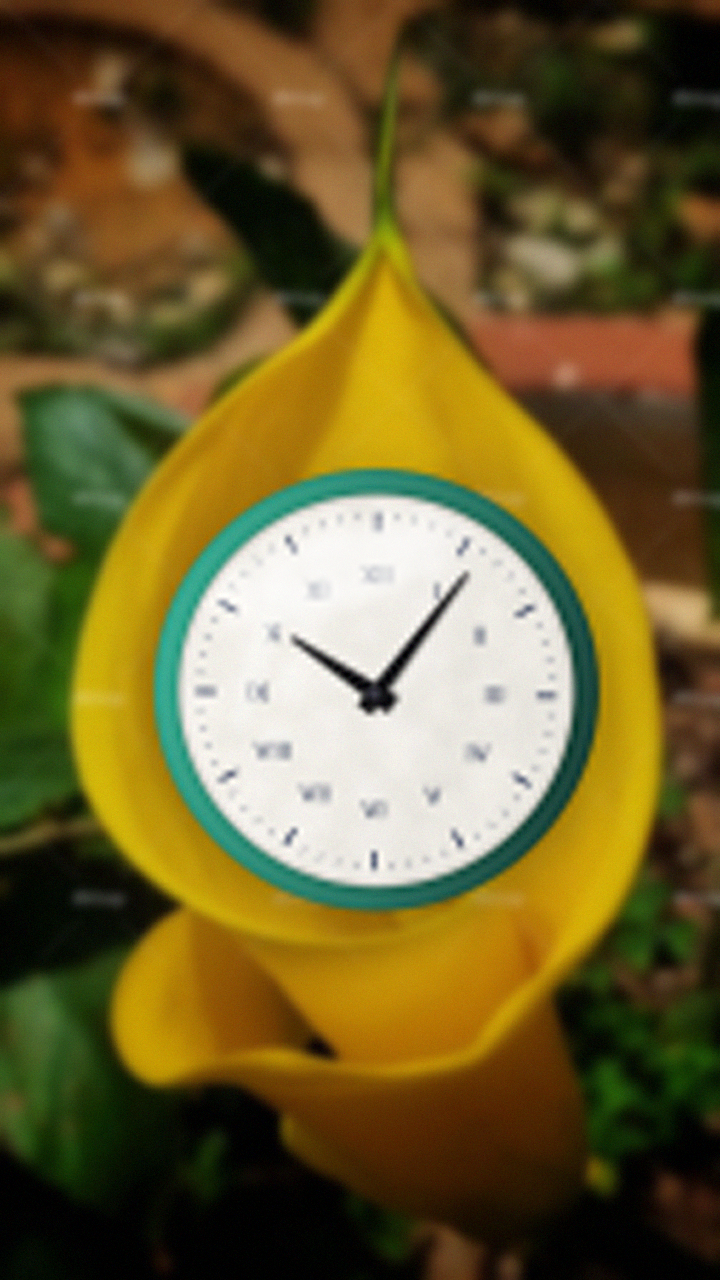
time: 10:06
